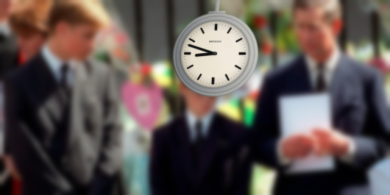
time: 8:48
